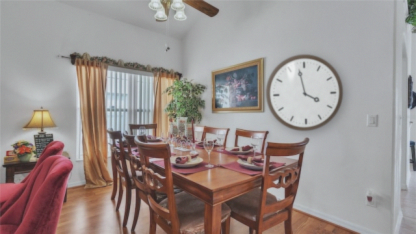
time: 3:58
